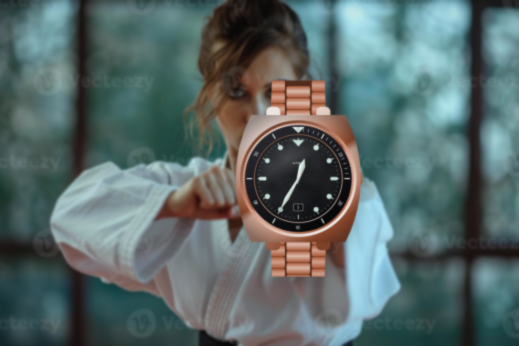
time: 12:35
